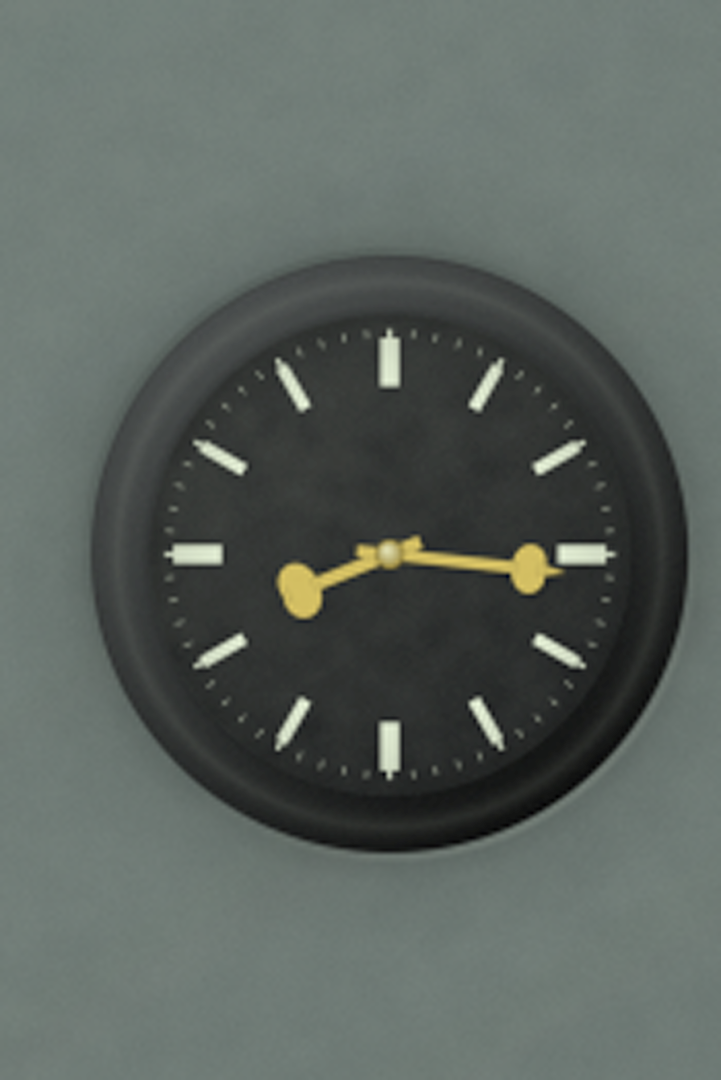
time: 8:16
